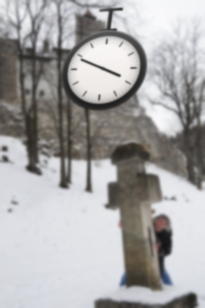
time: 3:49
